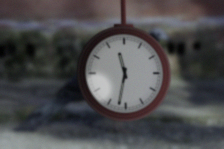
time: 11:32
